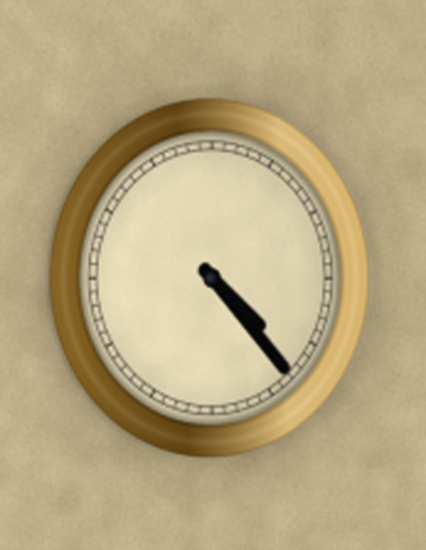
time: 4:23
